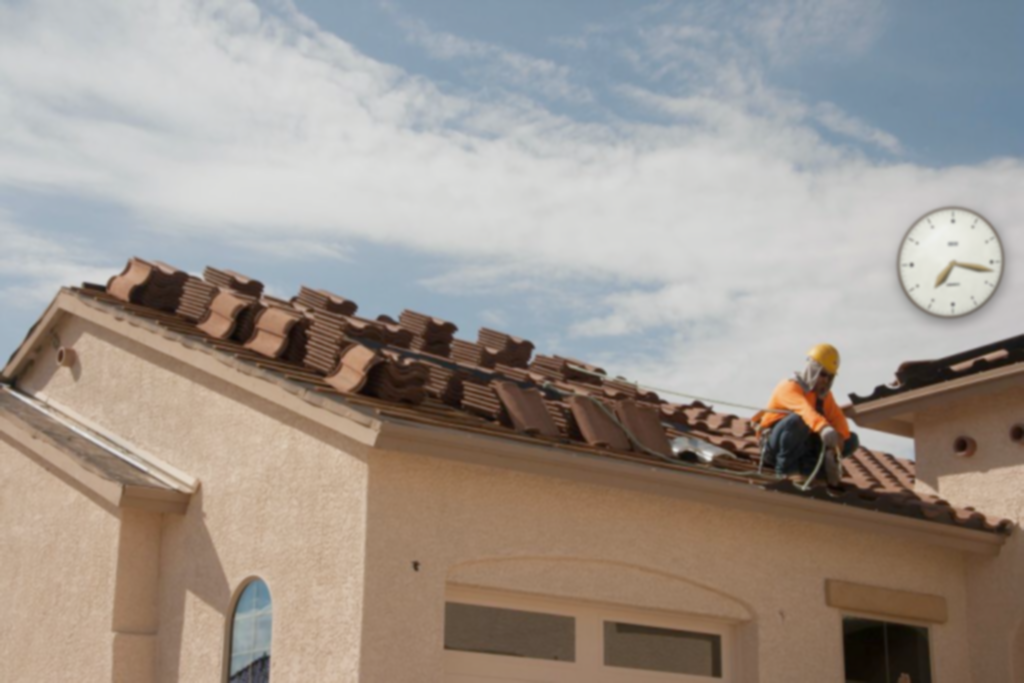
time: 7:17
